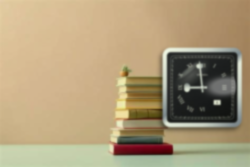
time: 8:59
